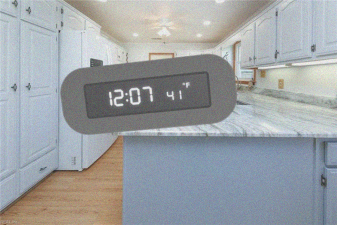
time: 12:07
